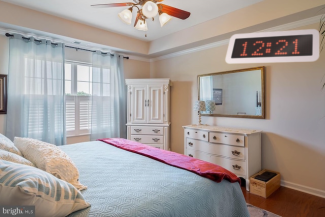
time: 12:21
